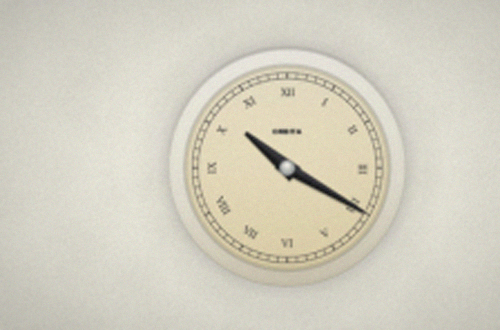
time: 10:20
